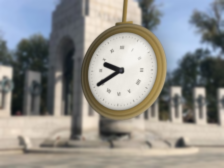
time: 9:40
